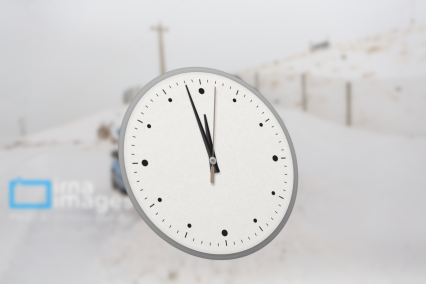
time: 11:58:02
